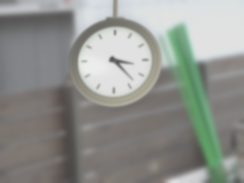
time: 3:23
